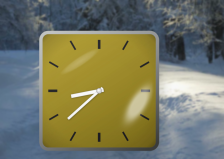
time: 8:38
